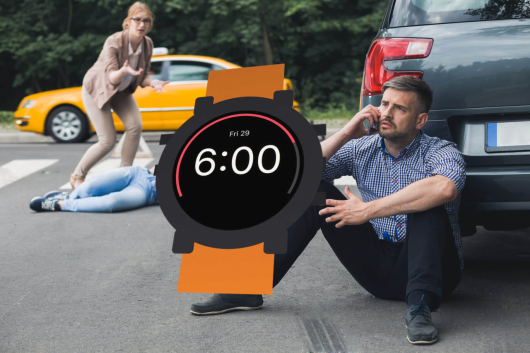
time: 6:00
